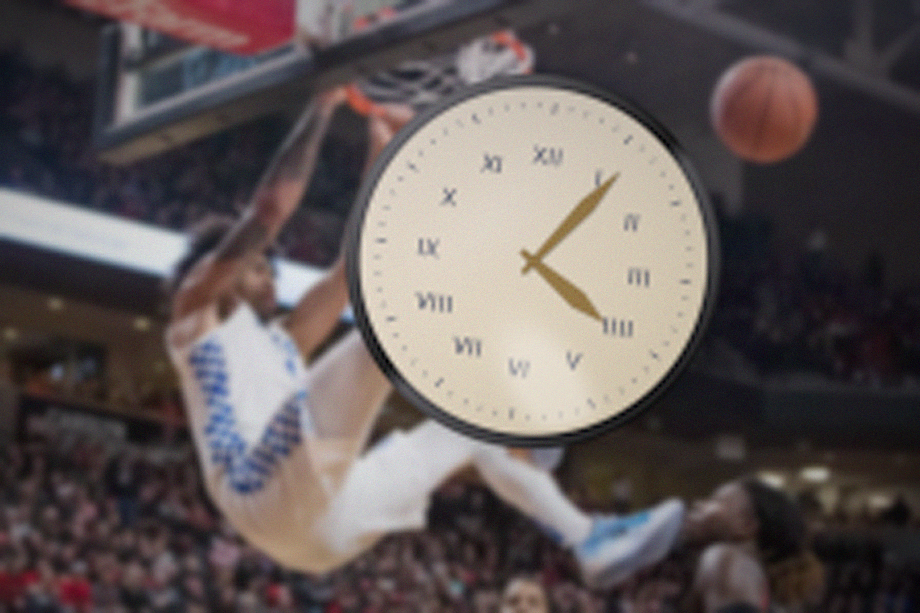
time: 4:06
